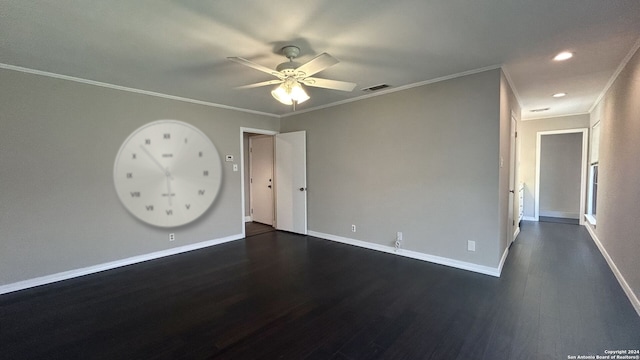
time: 5:53
